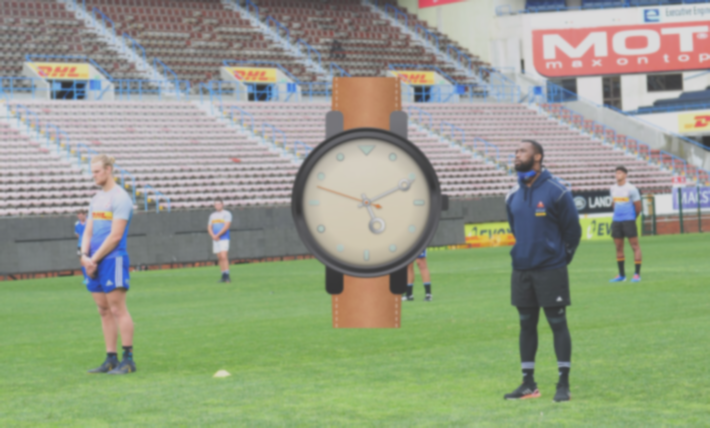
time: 5:10:48
